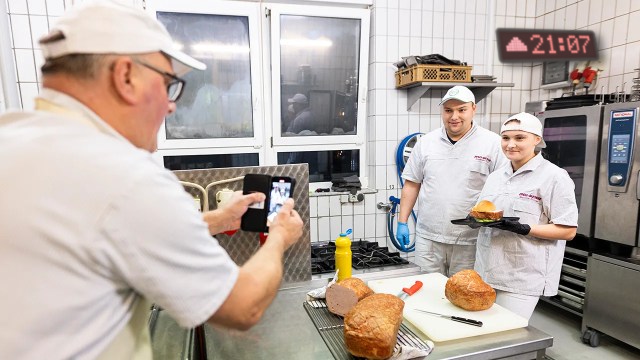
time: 21:07
